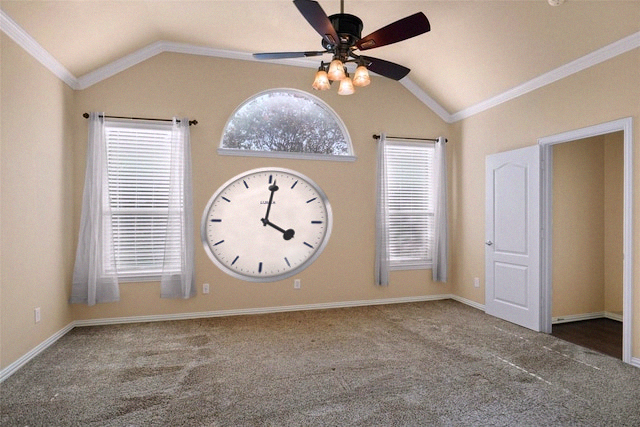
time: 4:01
